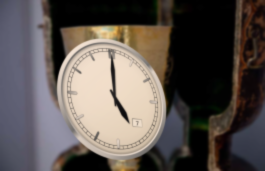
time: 5:00
